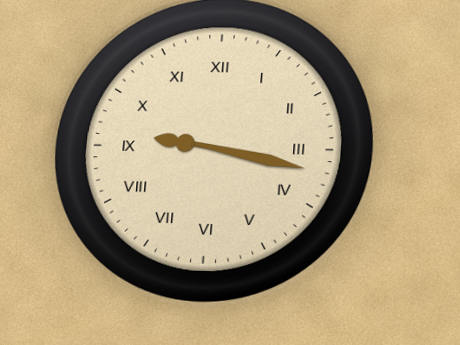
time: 9:17
